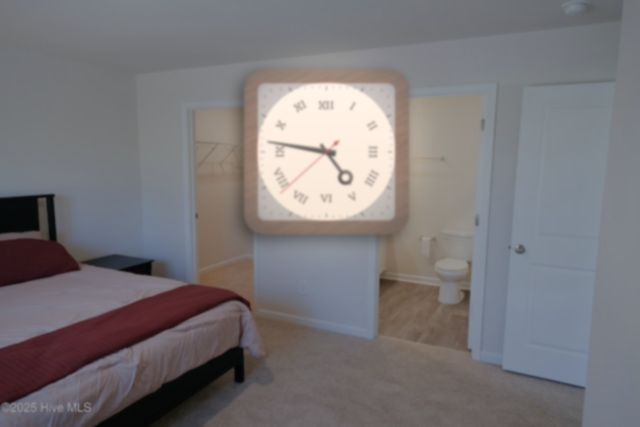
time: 4:46:38
